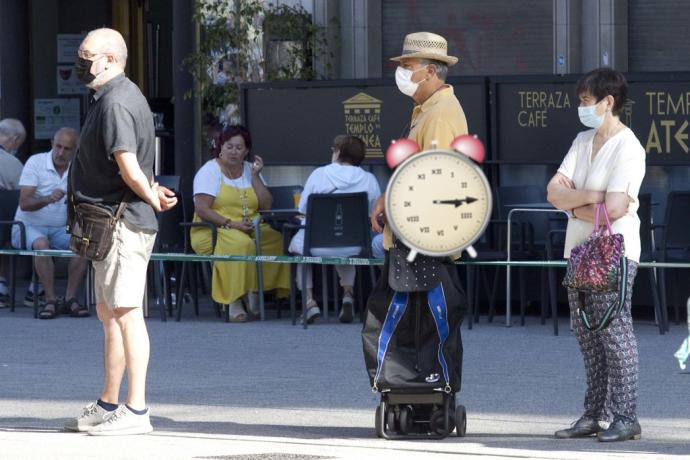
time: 3:15
